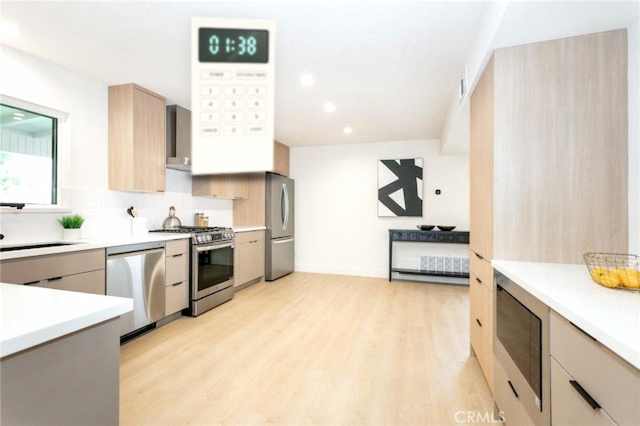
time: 1:38
